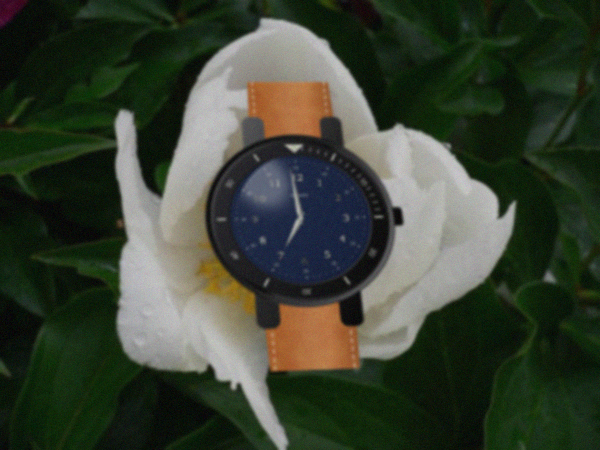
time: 6:59
